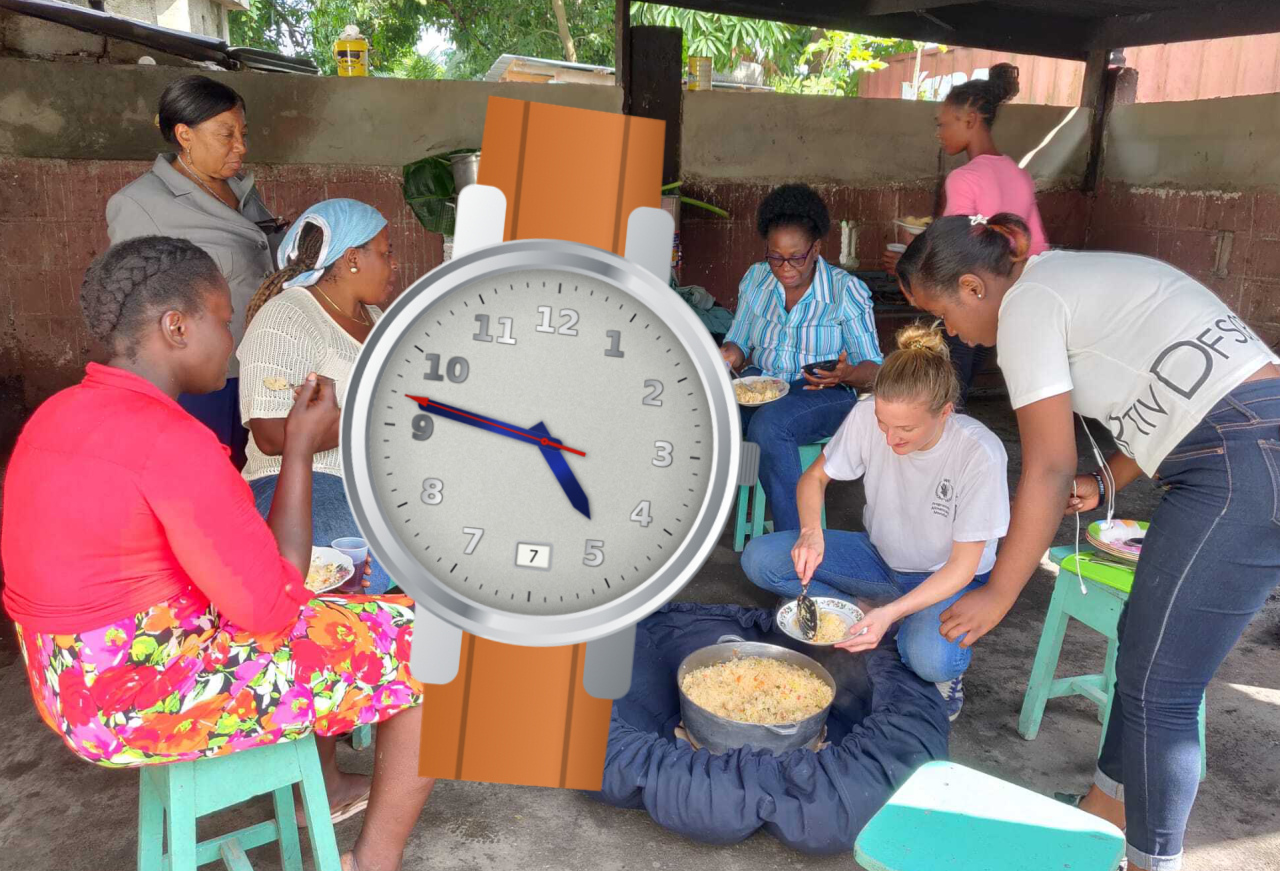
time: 4:46:47
